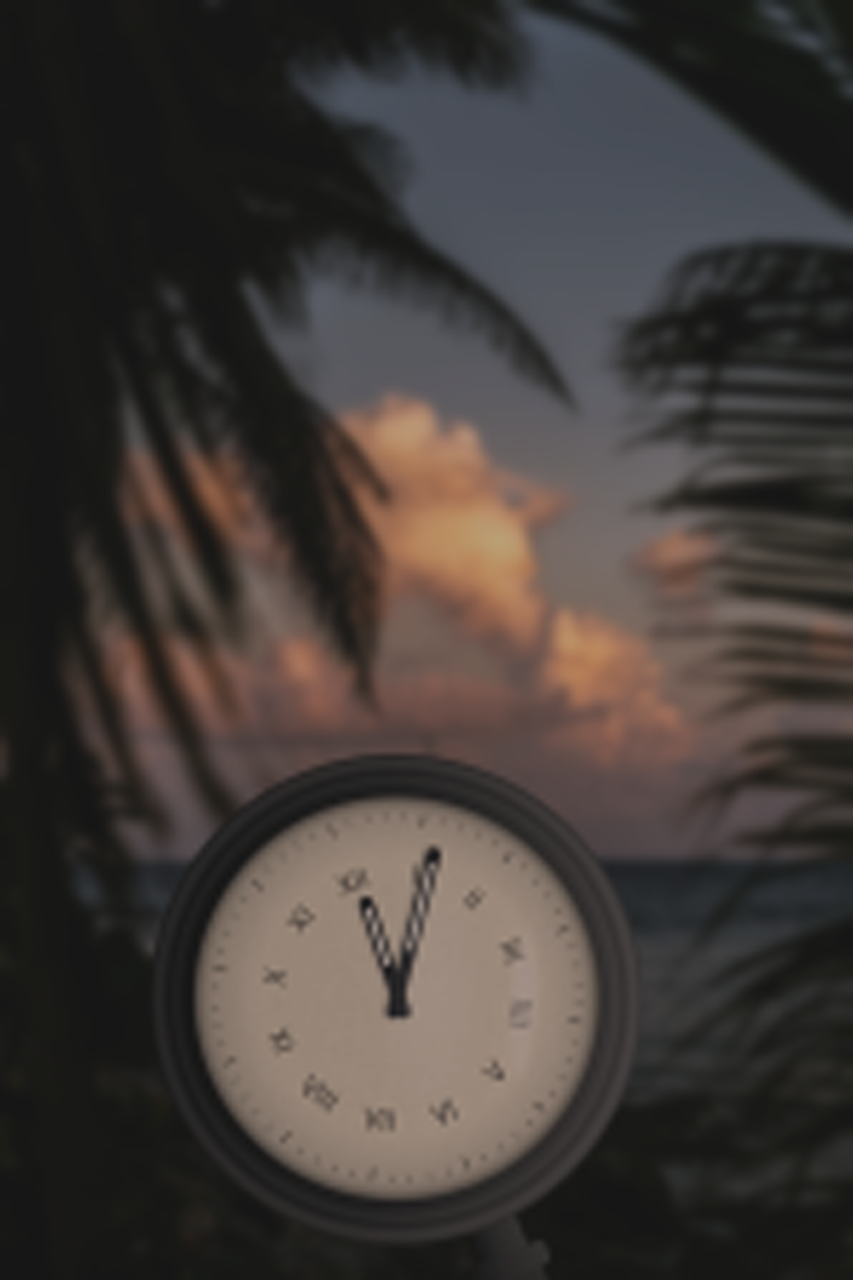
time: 12:06
